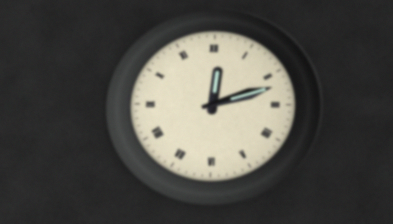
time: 12:12
